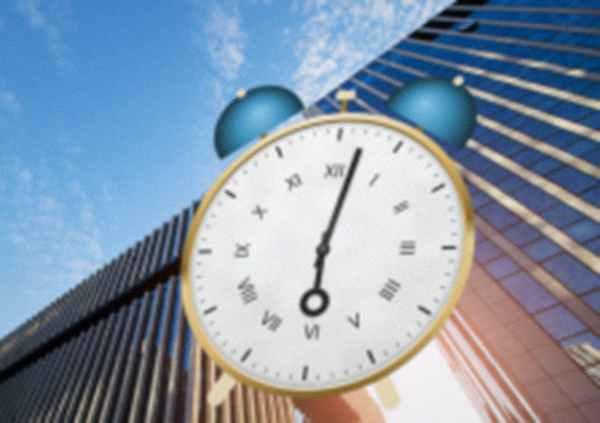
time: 6:02
